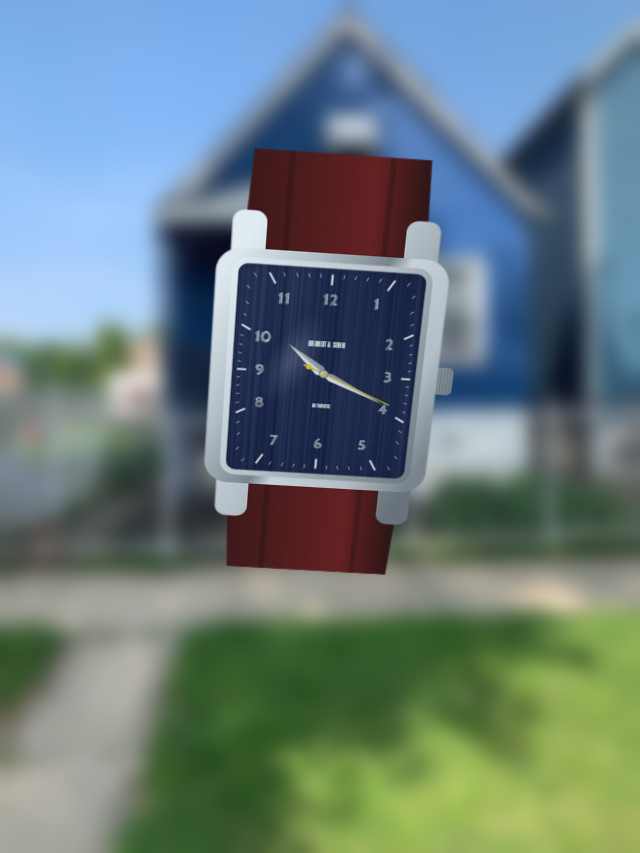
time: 10:19:19
